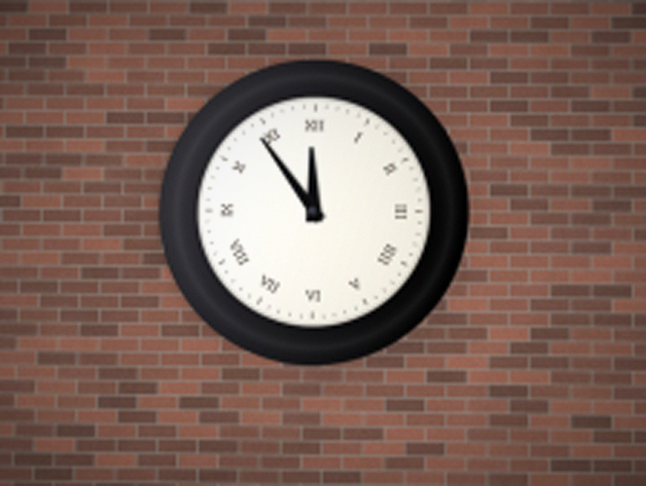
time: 11:54
